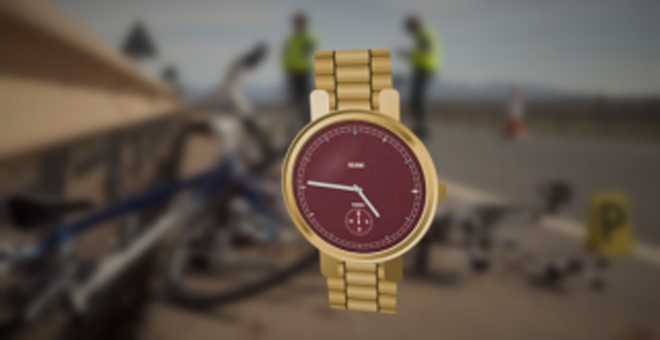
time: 4:46
